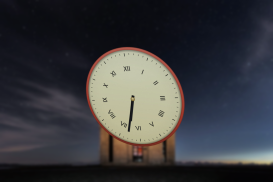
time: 6:33
